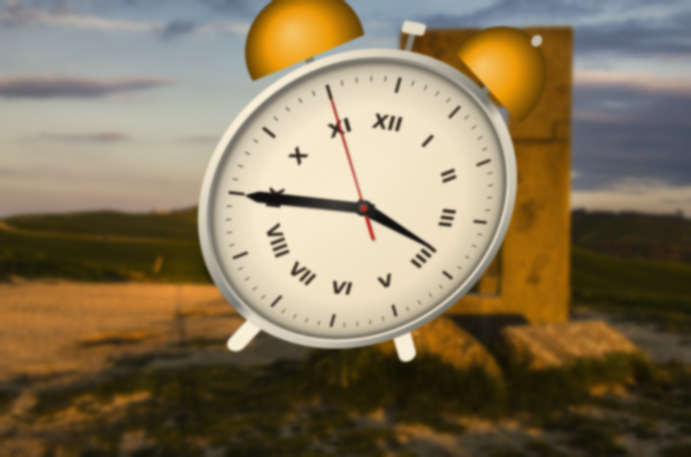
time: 3:44:55
